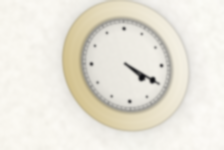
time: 4:20
